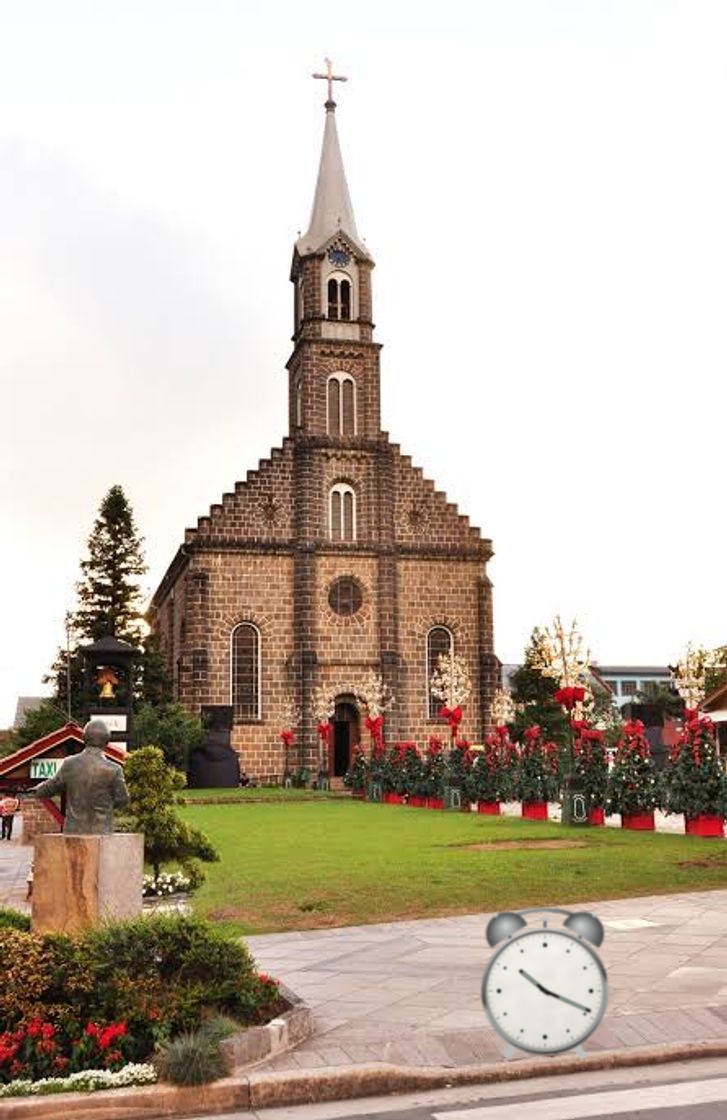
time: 10:19
